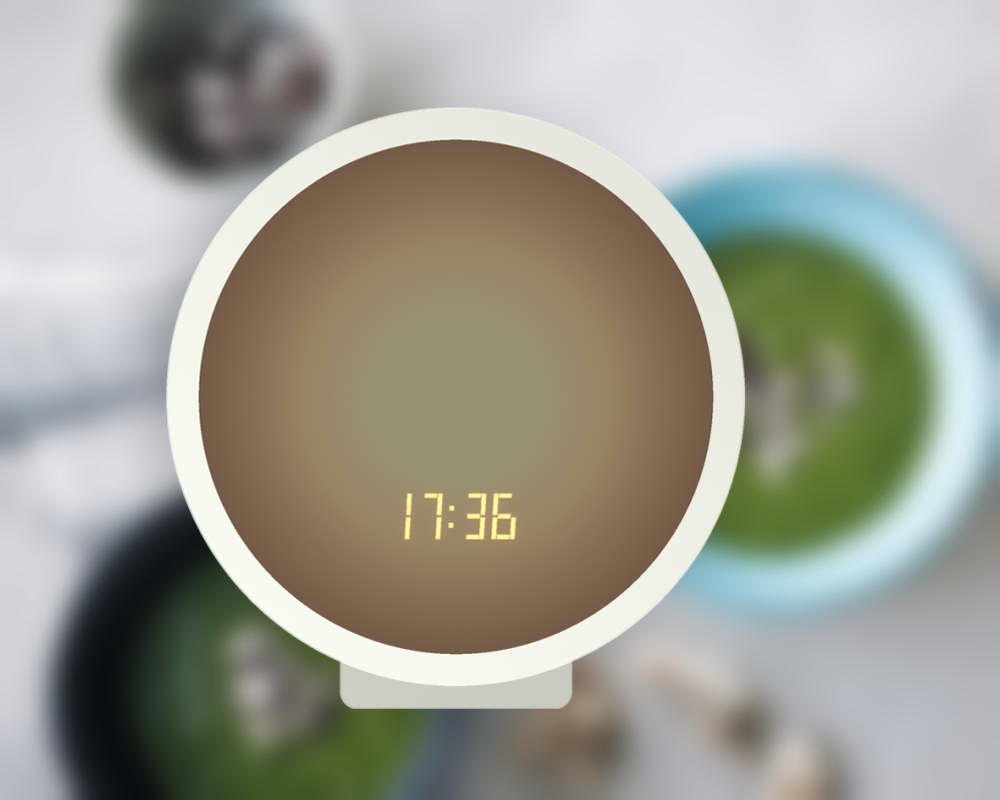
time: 17:36
